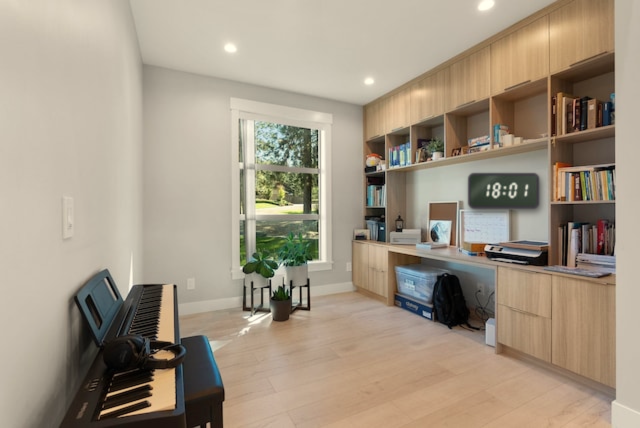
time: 18:01
